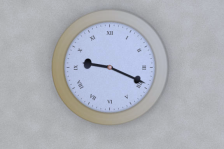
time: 9:19
